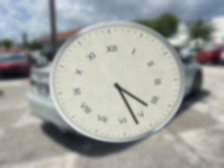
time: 4:27
